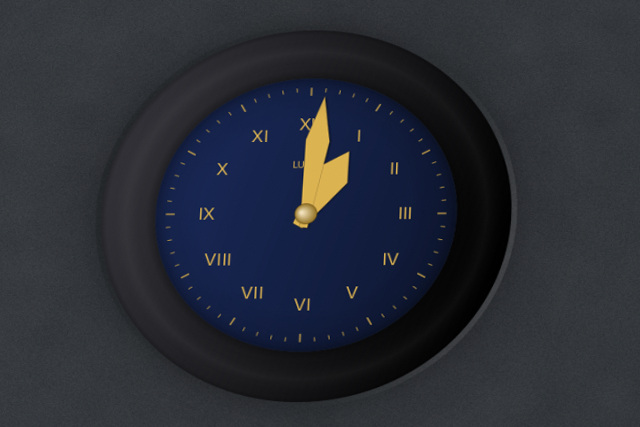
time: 1:01
